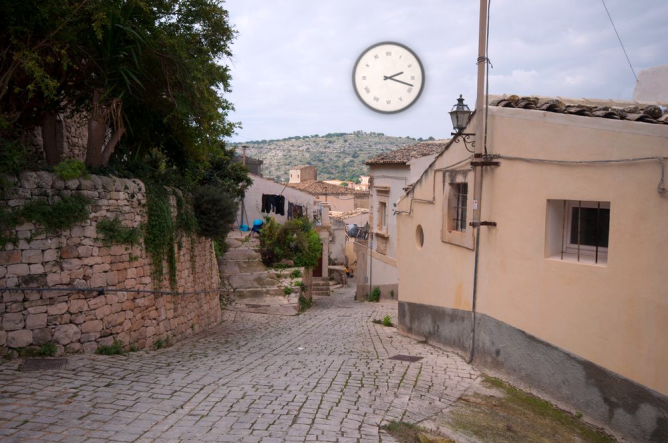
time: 2:18
